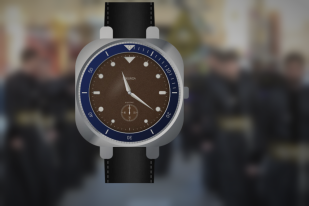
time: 11:21
